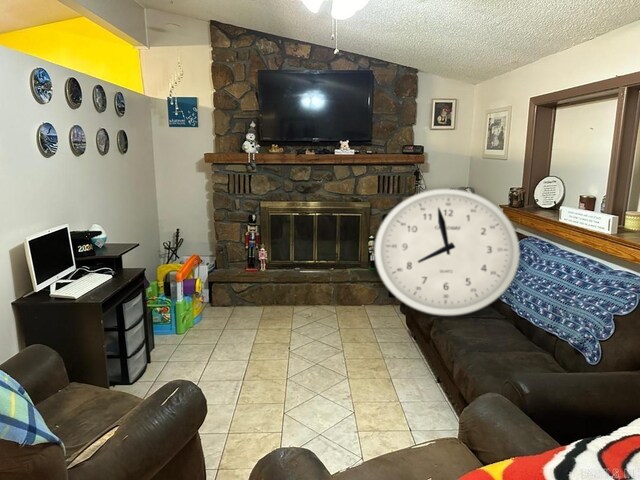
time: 7:58
